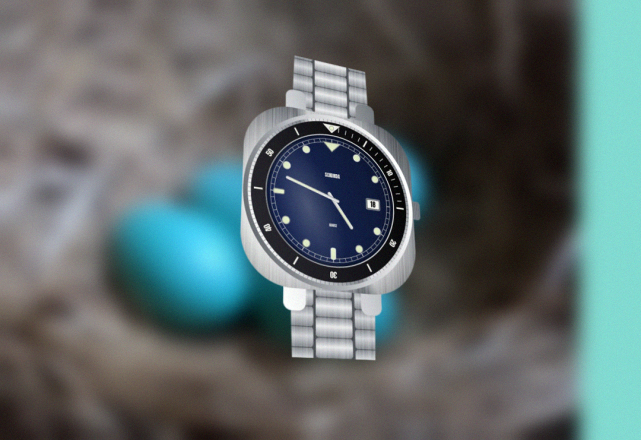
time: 4:48
